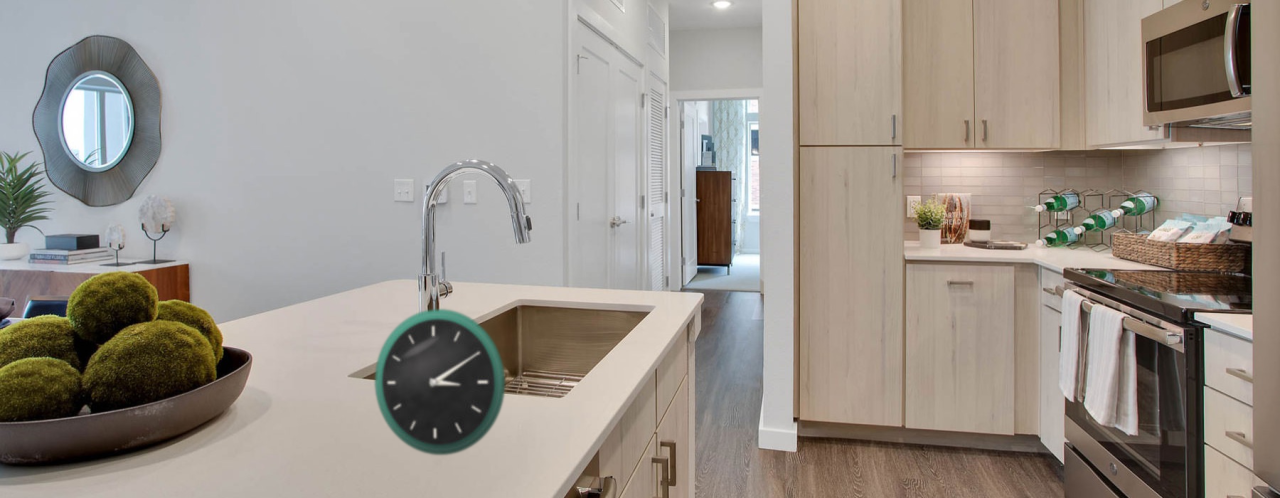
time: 3:10
